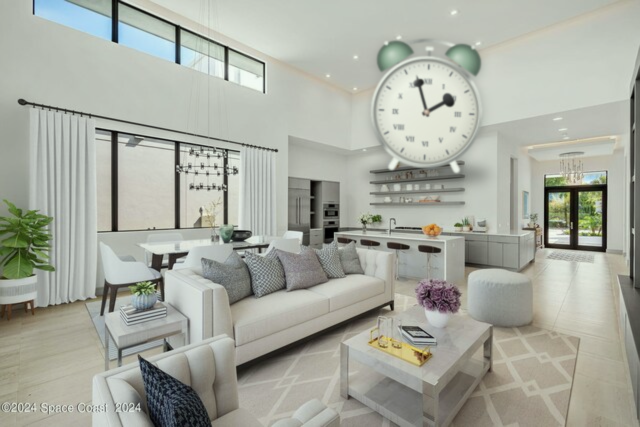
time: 1:57
